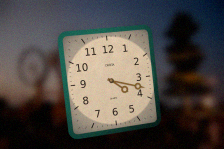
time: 4:18
